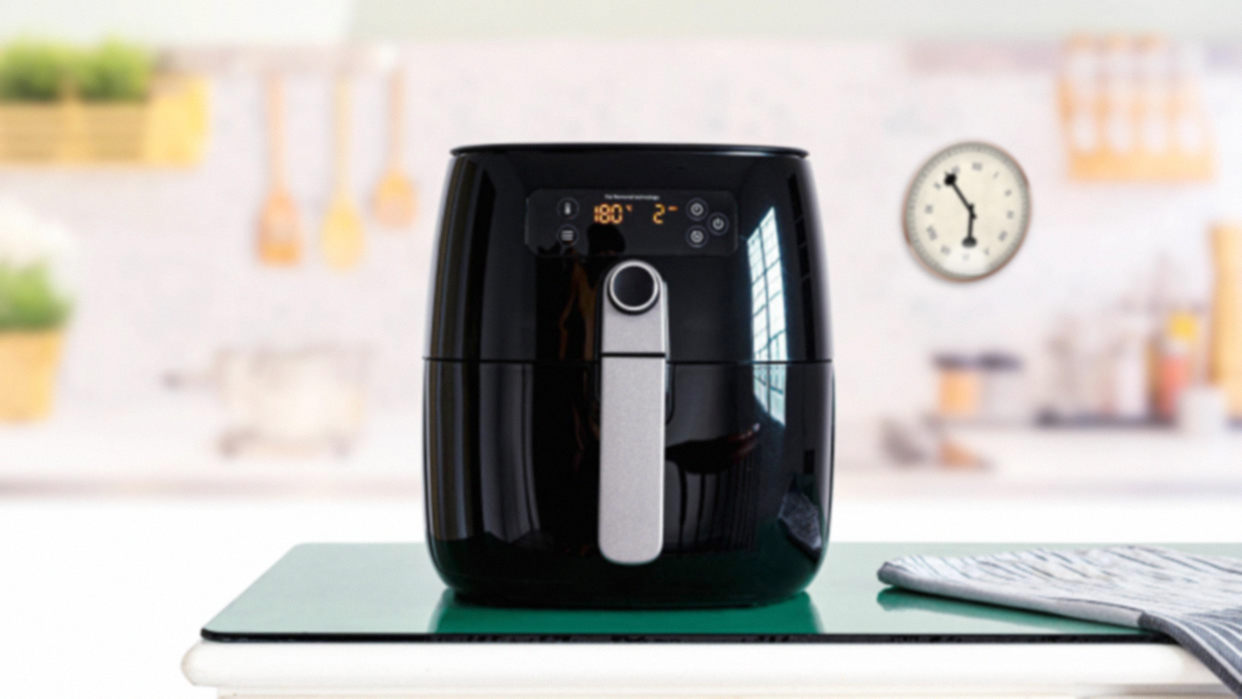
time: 5:53
